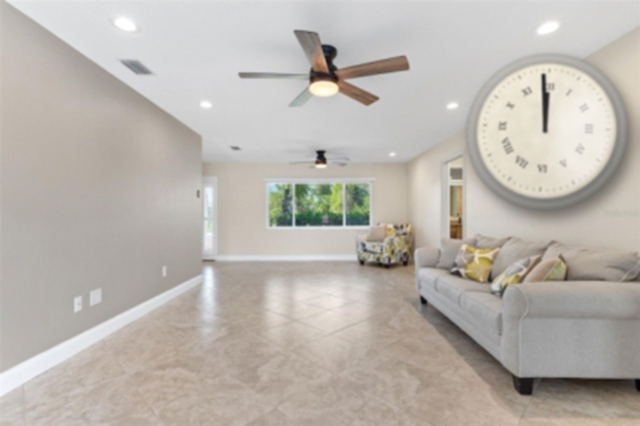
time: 11:59
